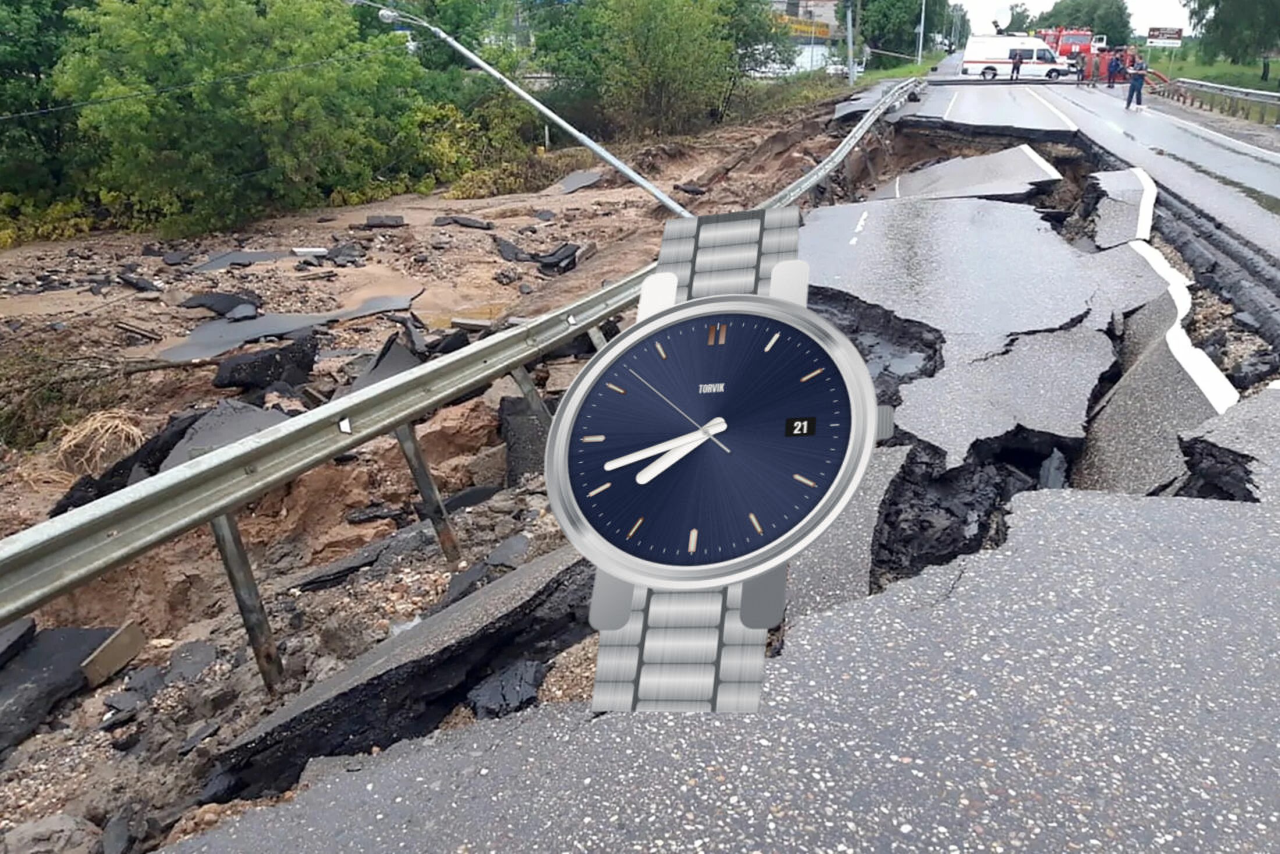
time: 7:41:52
